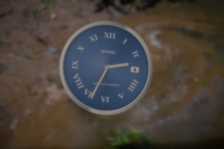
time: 2:34
